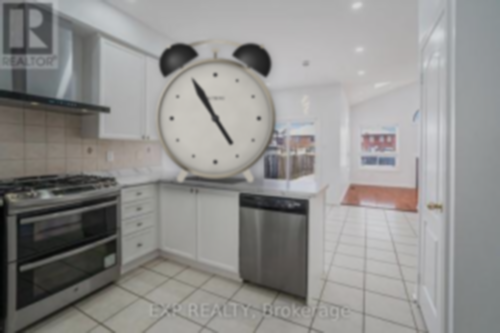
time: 4:55
